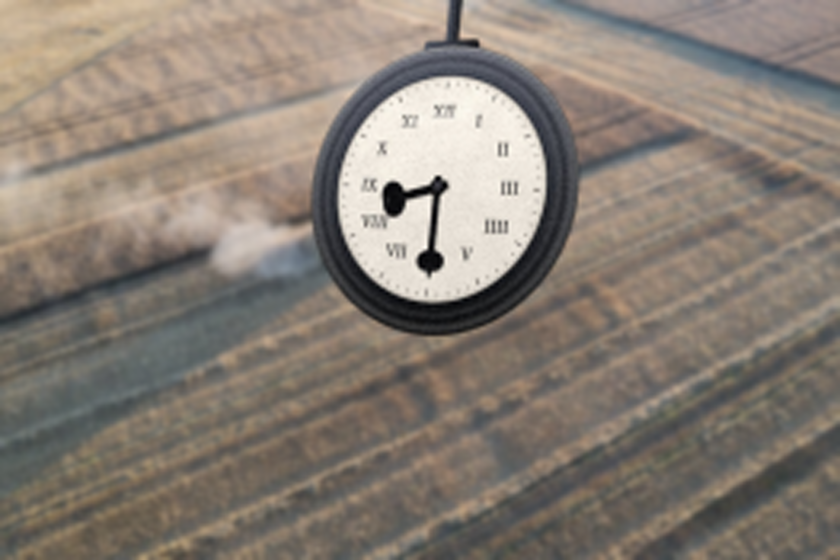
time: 8:30
